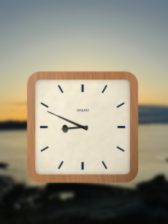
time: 8:49
